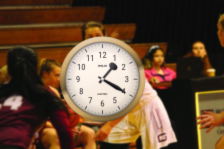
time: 1:20
